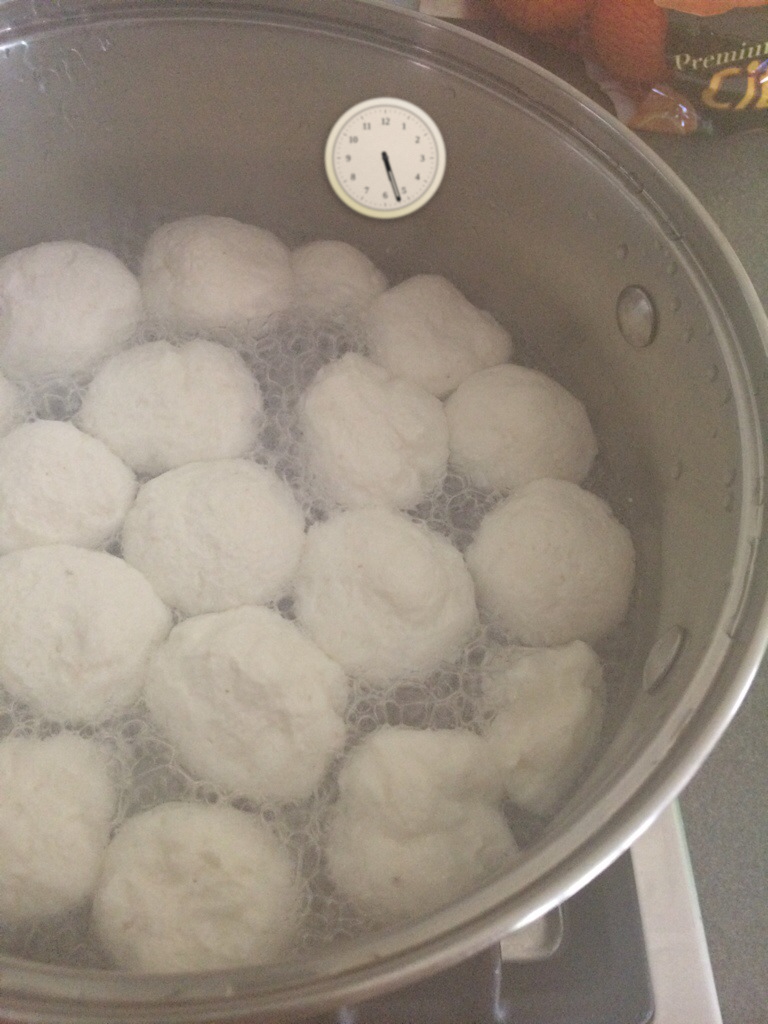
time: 5:27
